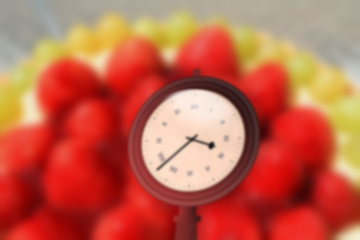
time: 3:38
